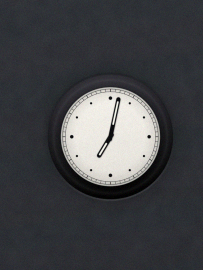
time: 7:02
